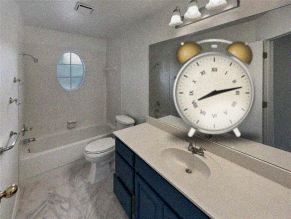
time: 8:13
